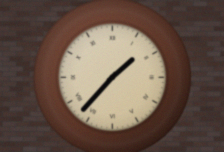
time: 1:37
